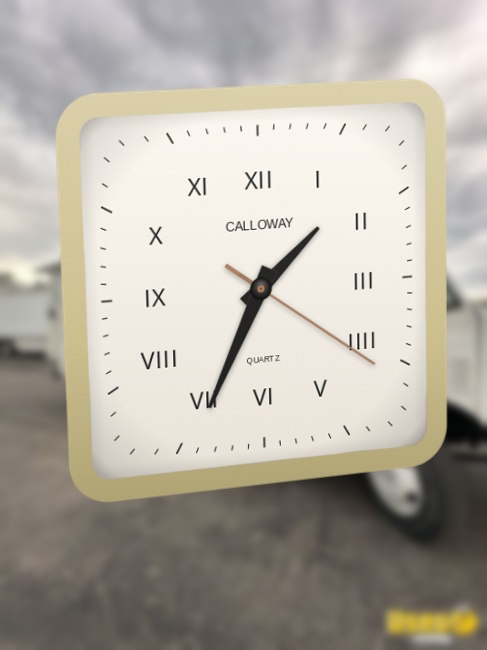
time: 1:34:21
